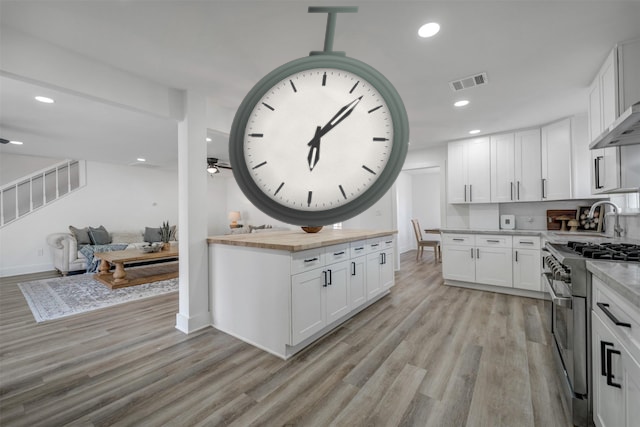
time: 6:07
